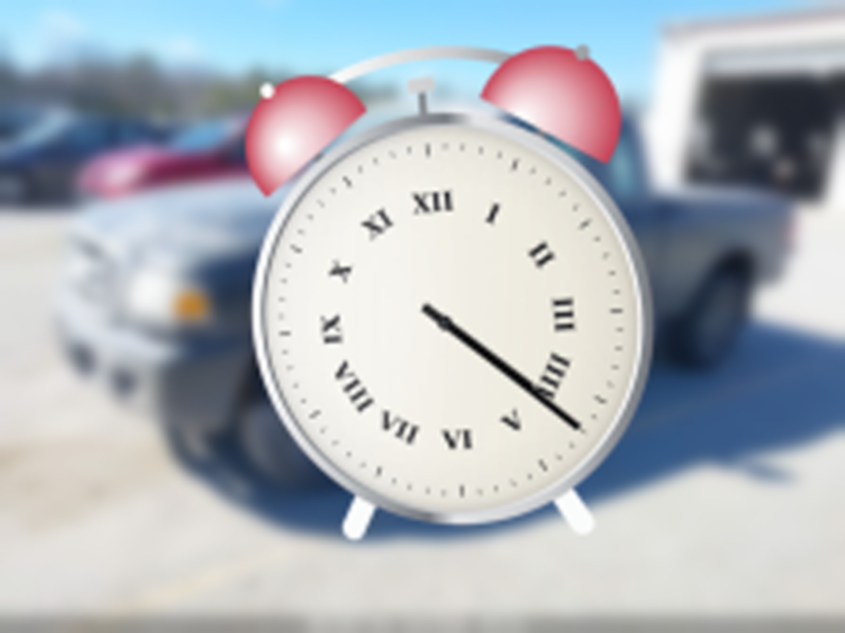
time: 4:22
